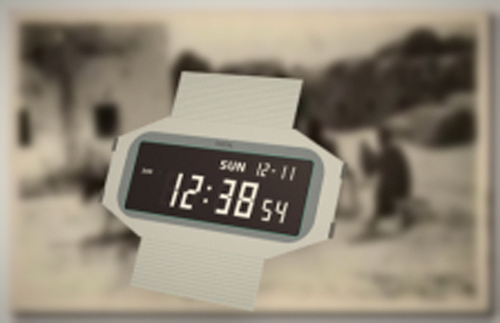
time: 12:38:54
